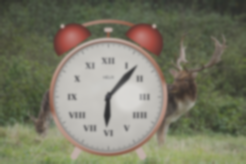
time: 6:07
